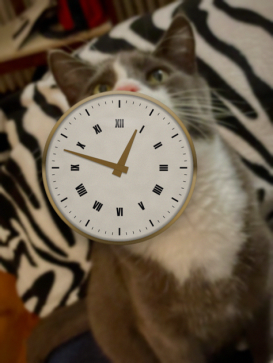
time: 12:48
